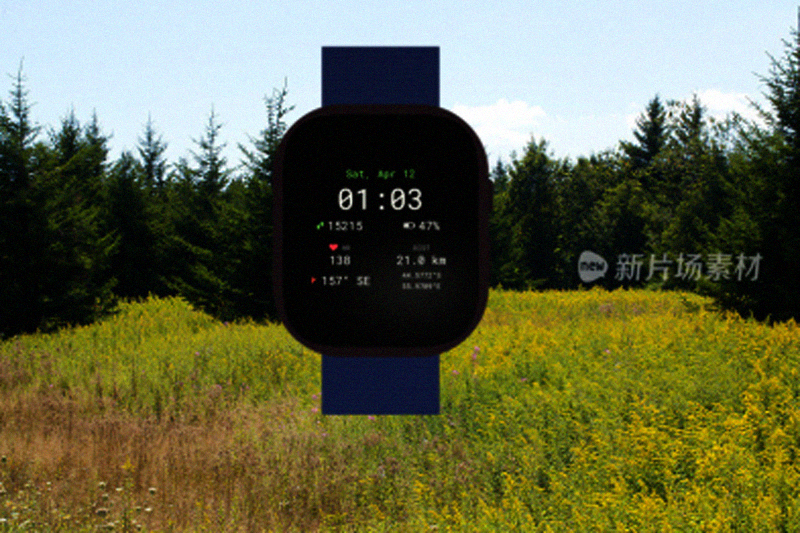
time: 1:03
